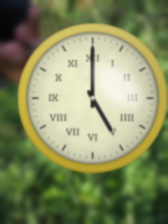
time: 5:00
